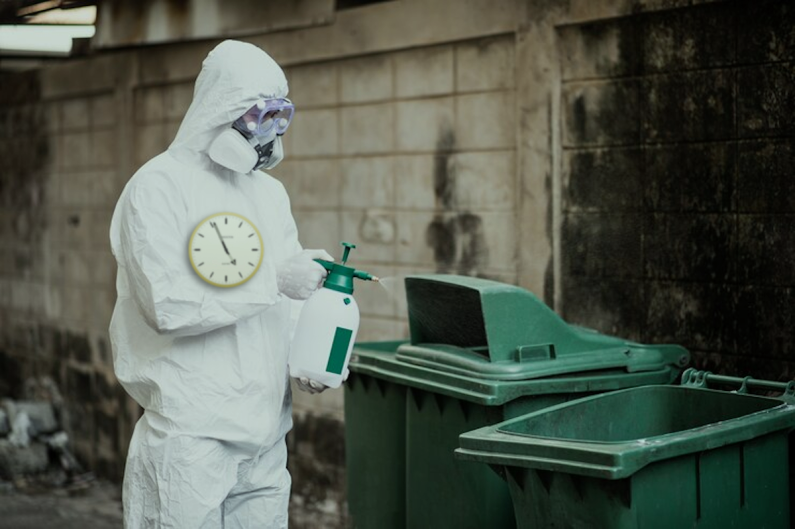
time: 4:56
